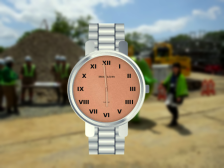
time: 5:59
